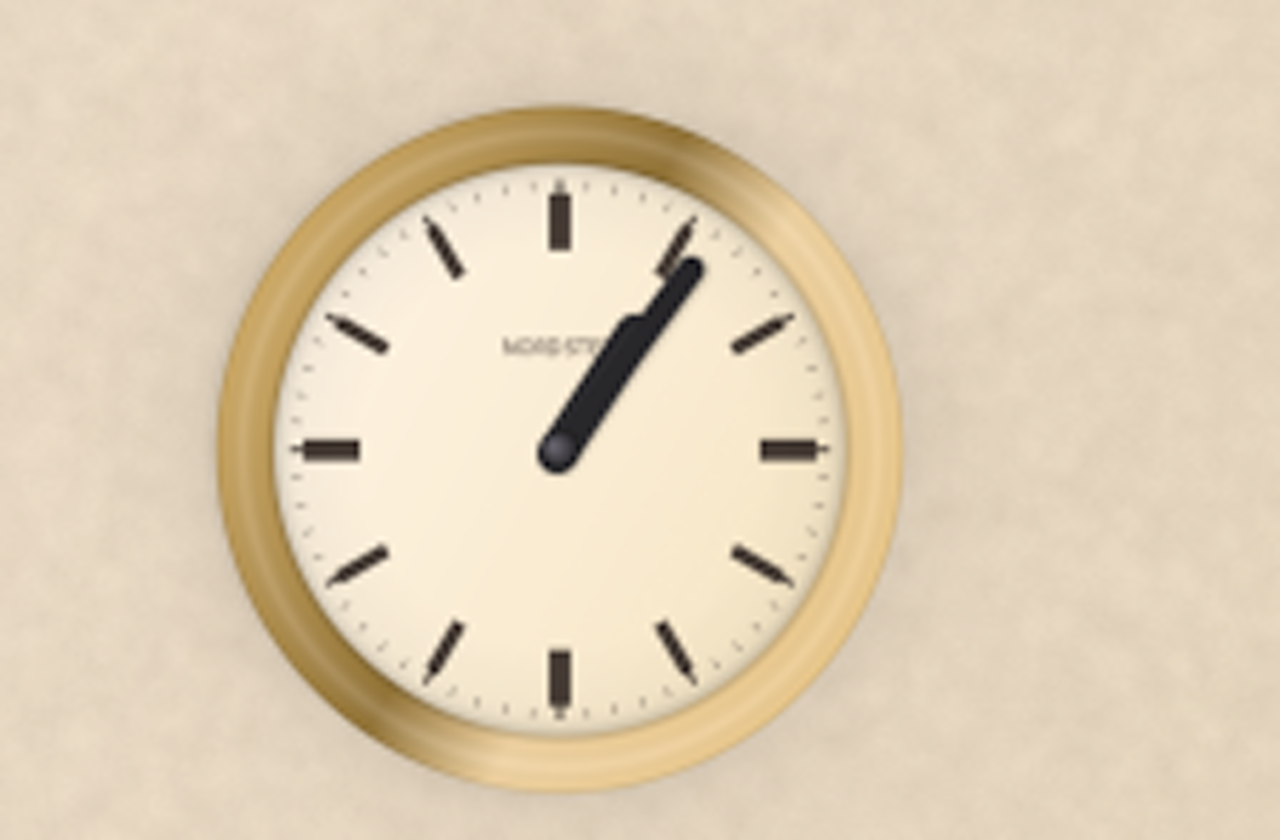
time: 1:06
